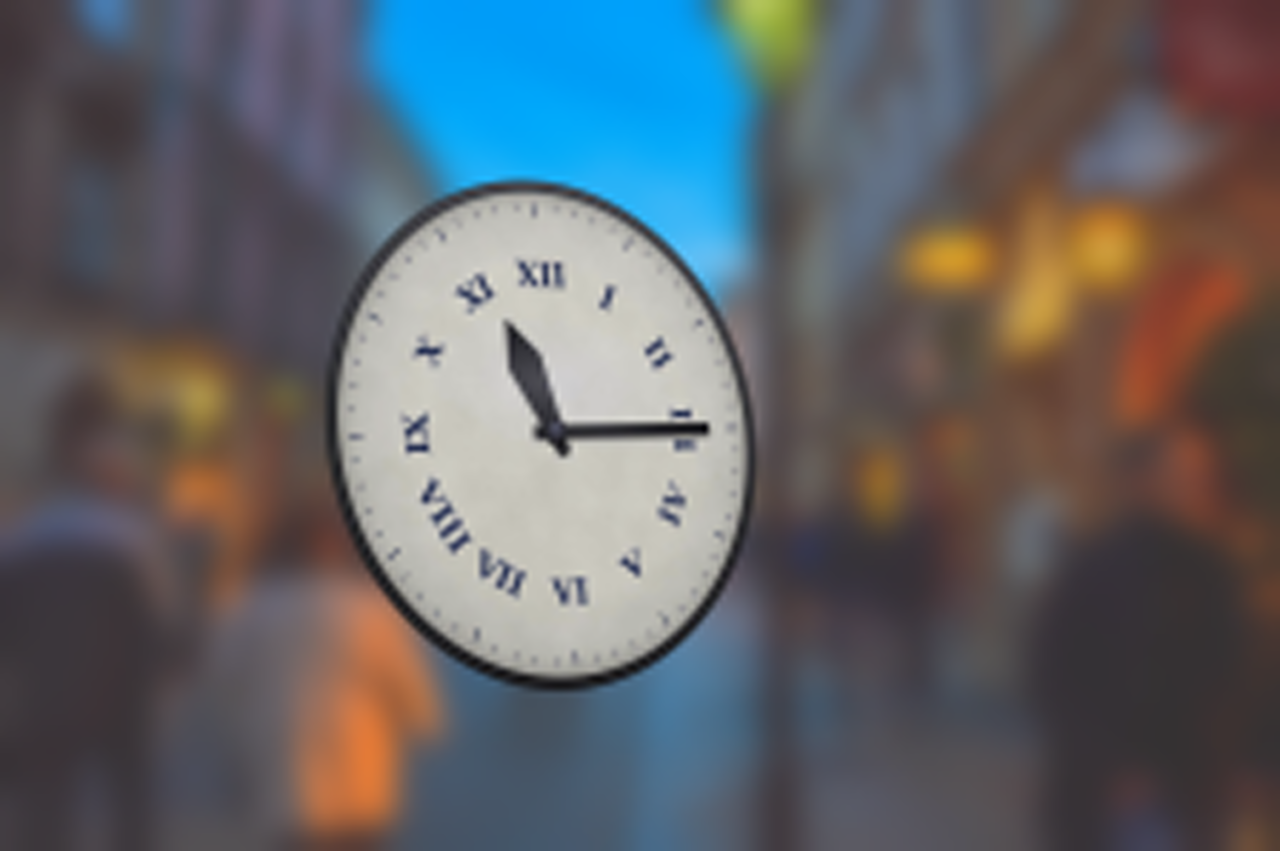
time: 11:15
